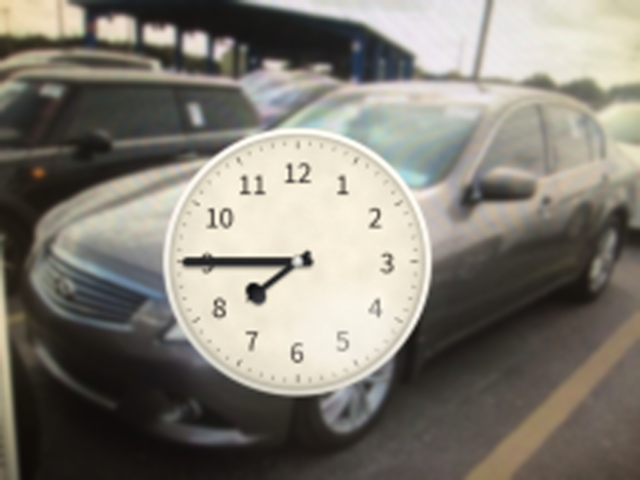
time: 7:45
